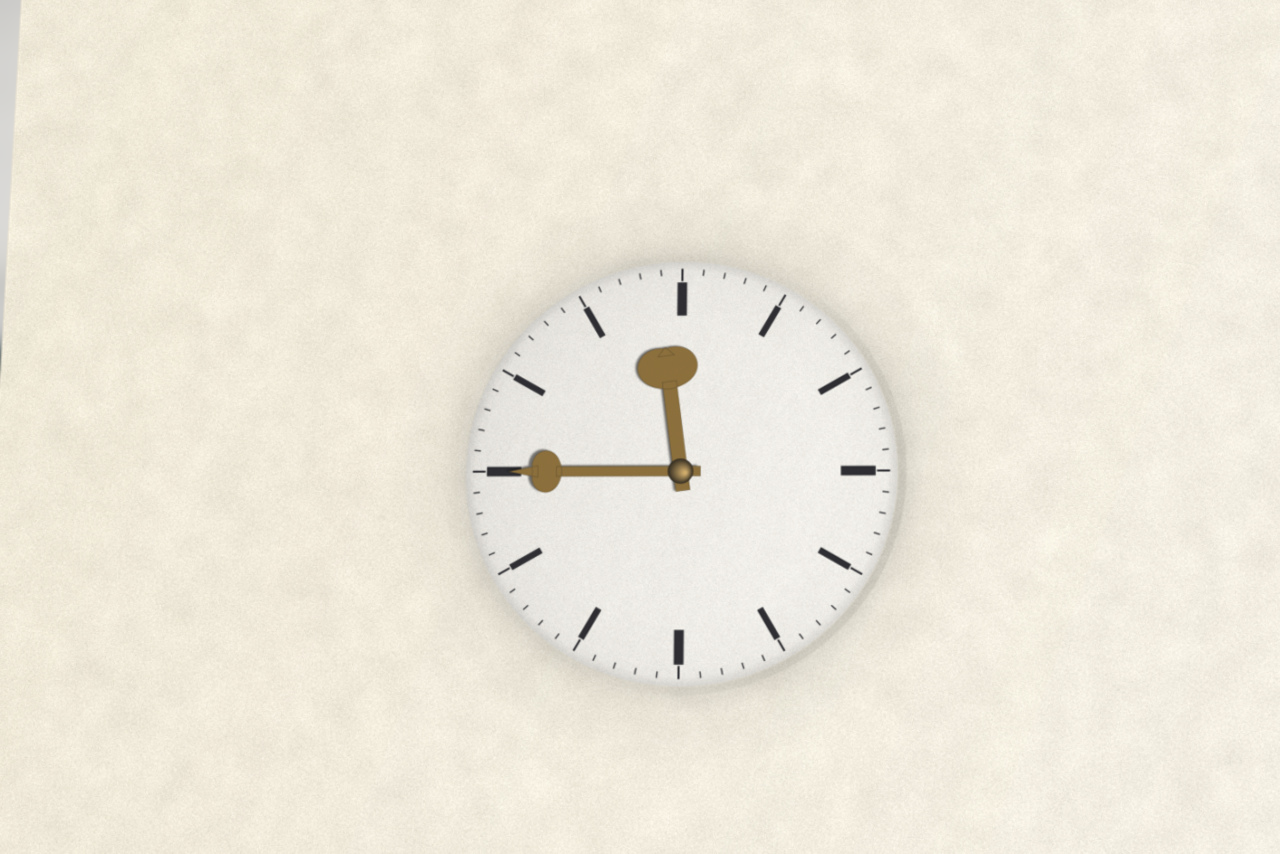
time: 11:45
